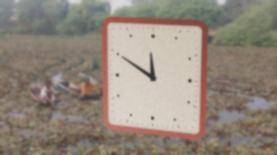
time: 11:50
